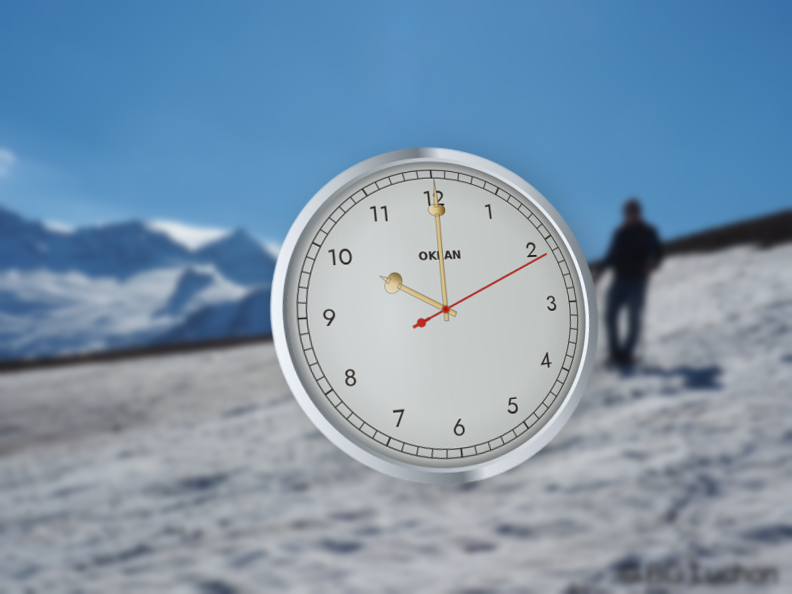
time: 10:00:11
